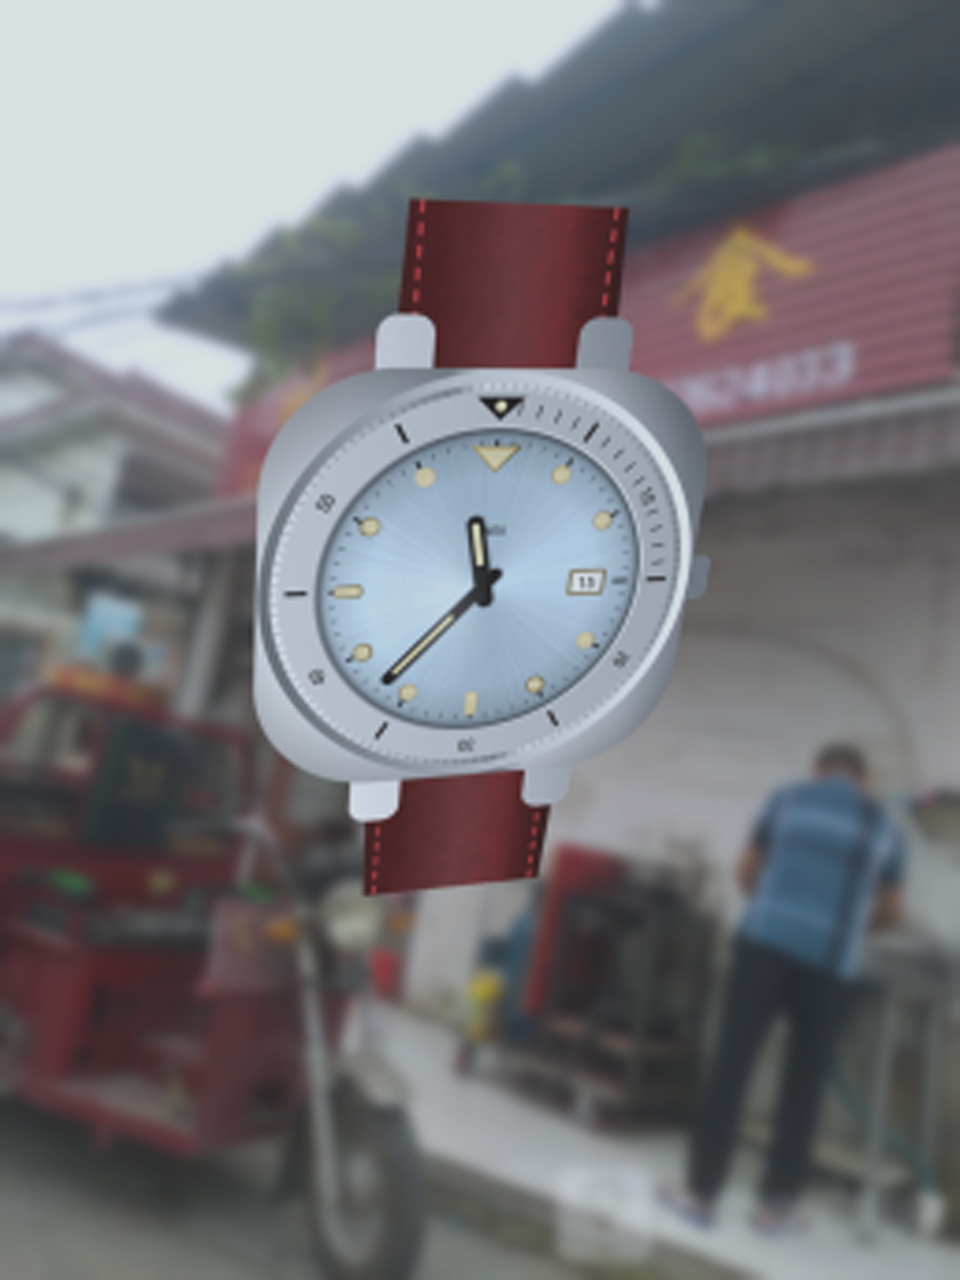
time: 11:37
